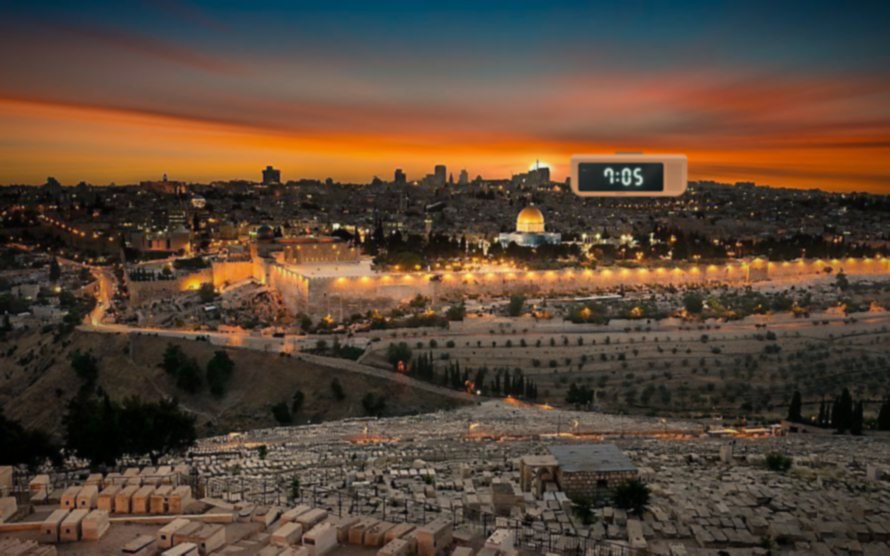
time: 7:05
